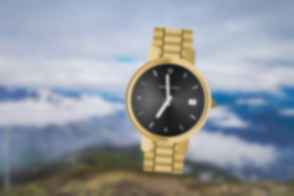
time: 6:59
